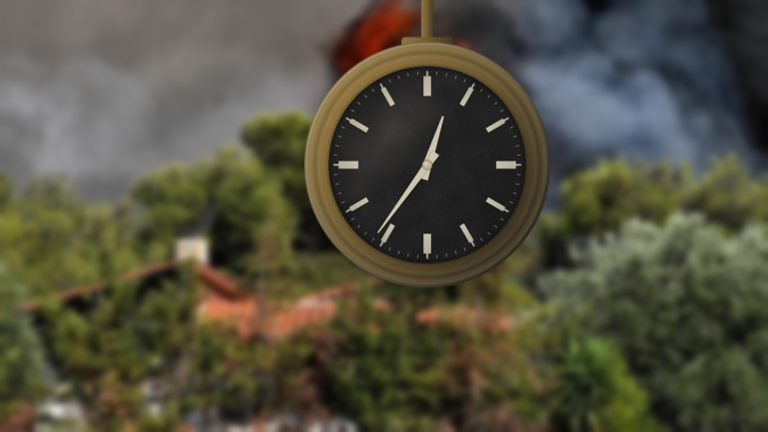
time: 12:36
